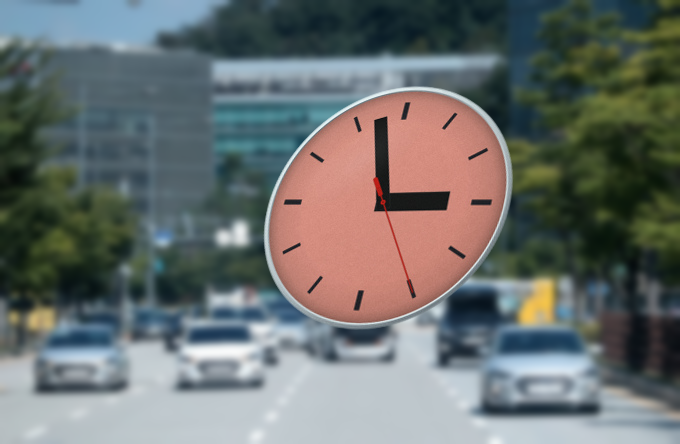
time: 2:57:25
